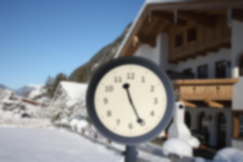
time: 11:26
